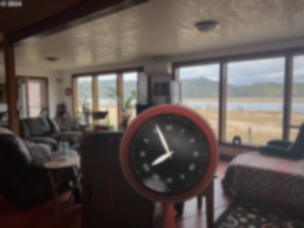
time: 7:56
